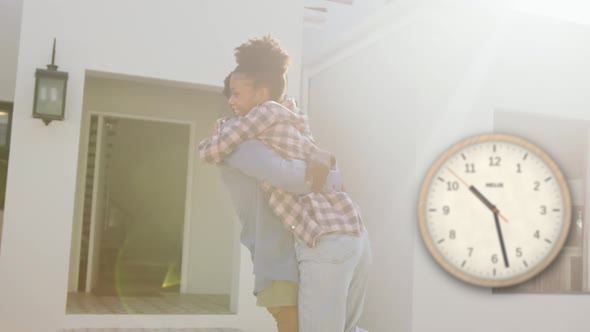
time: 10:27:52
